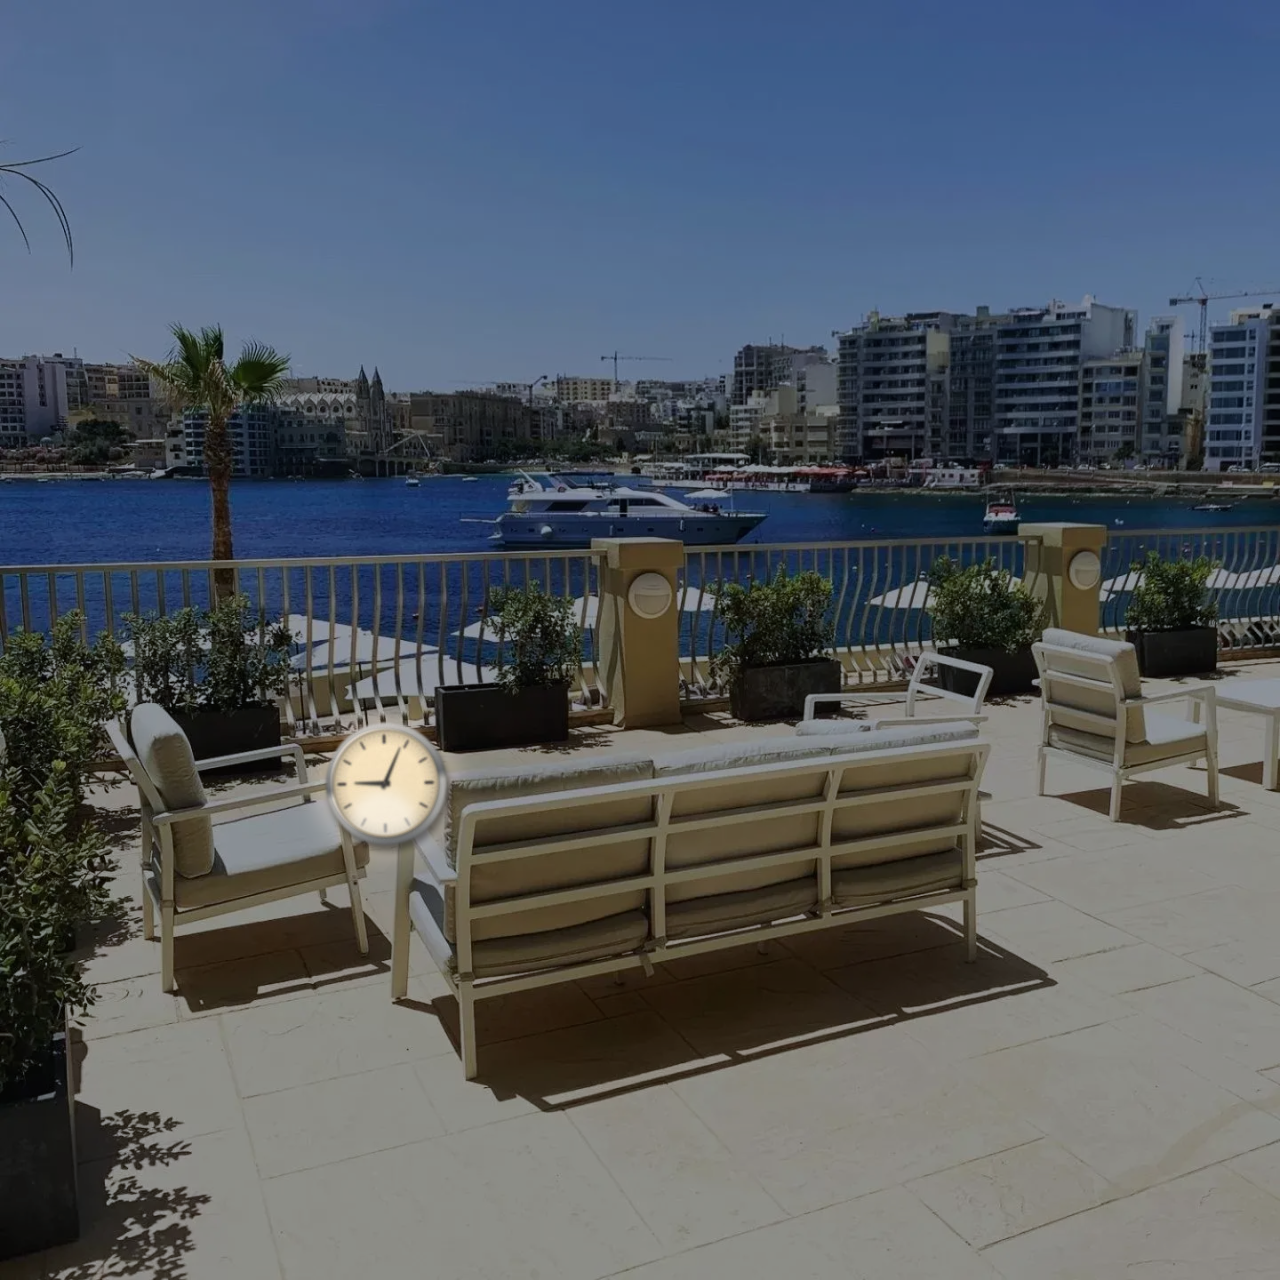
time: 9:04
